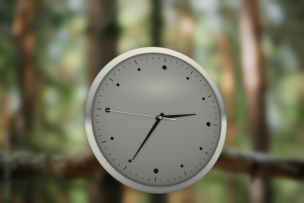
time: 2:34:45
